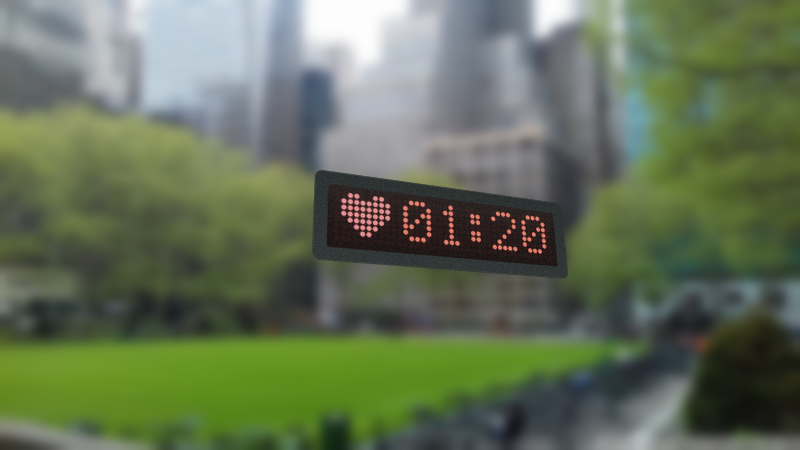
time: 1:20
